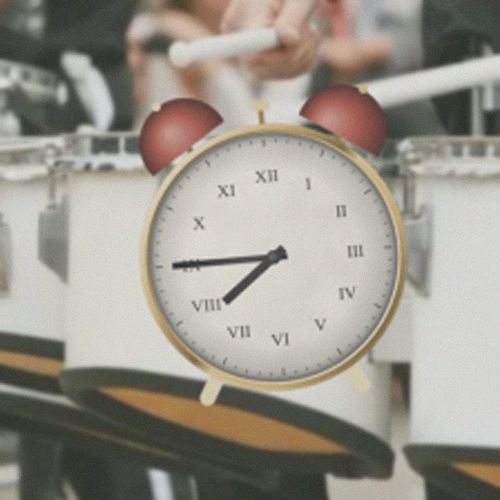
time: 7:45
